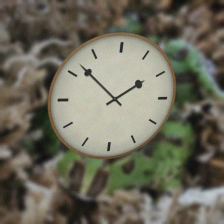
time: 1:52
